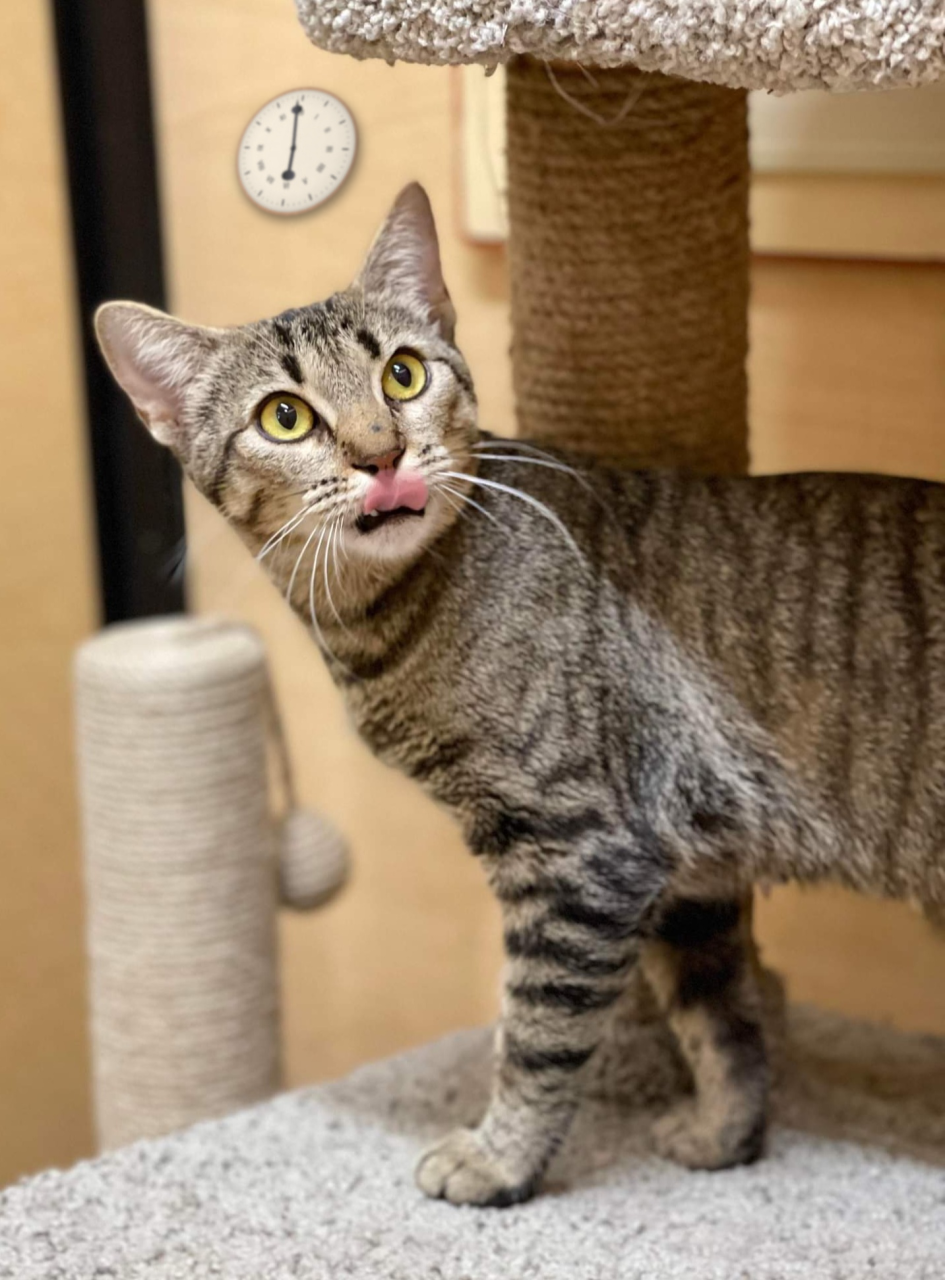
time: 5:59
